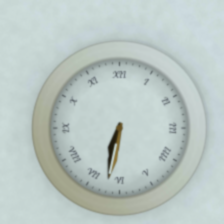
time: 6:32
